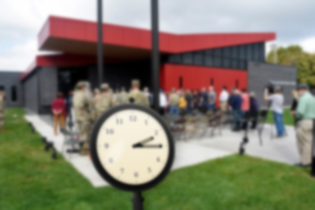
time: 2:15
